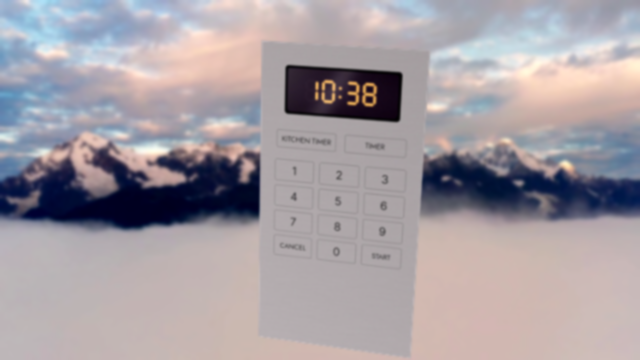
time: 10:38
